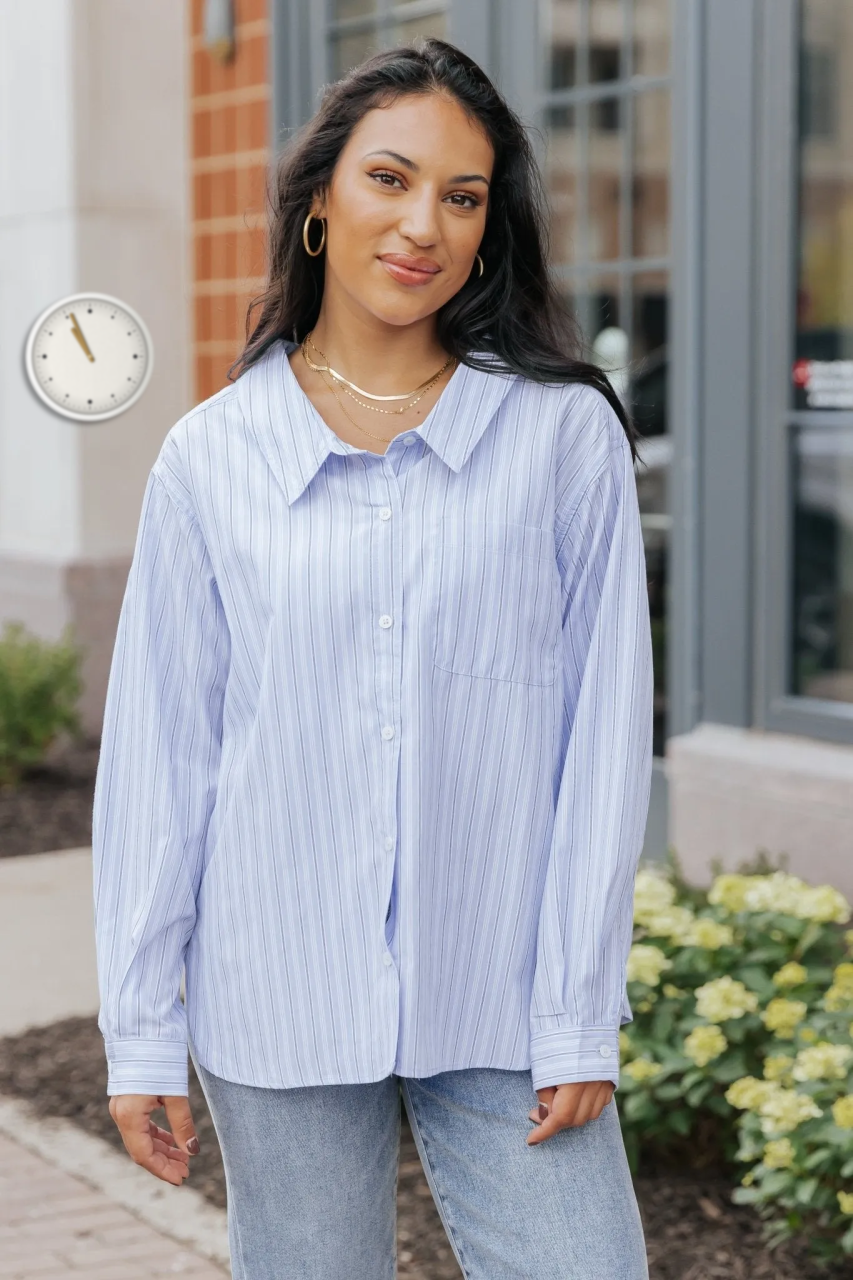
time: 10:56
